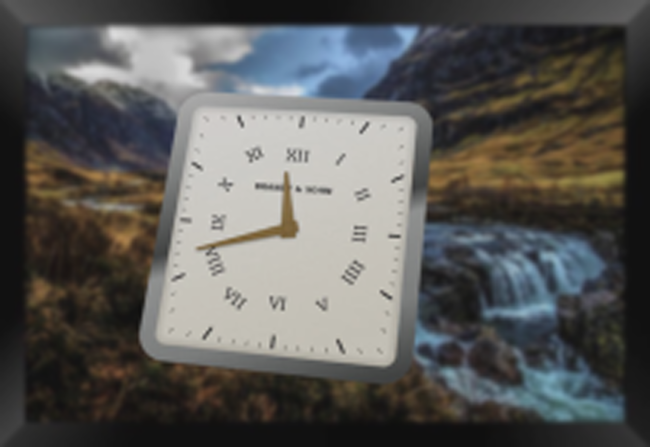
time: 11:42
